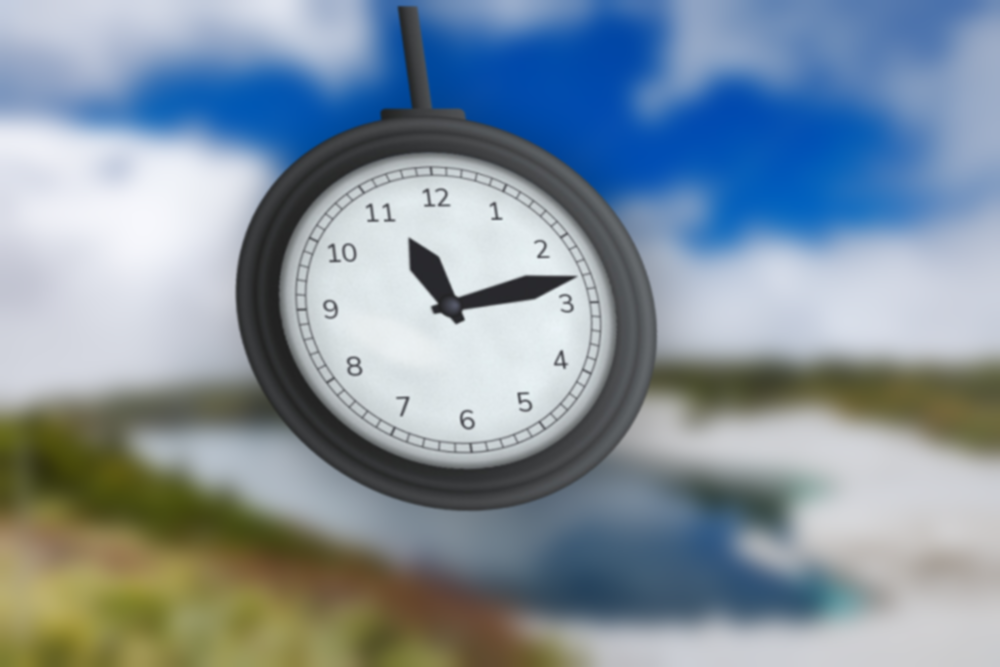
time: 11:13
